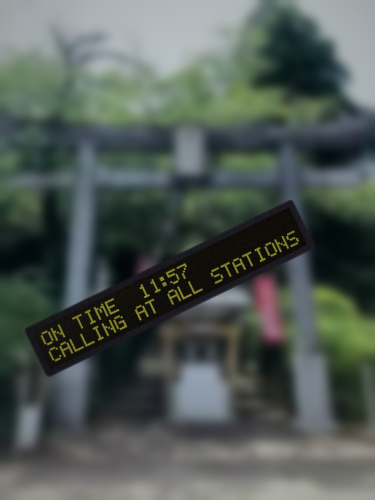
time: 11:57
